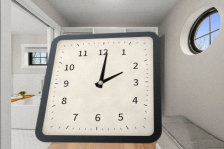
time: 2:01
